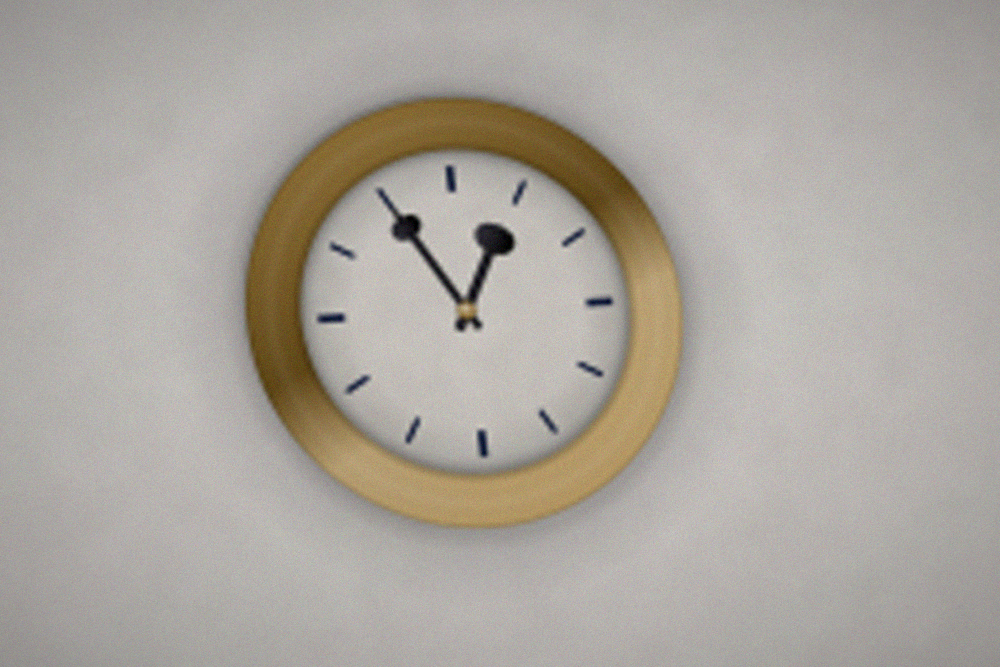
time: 12:55
